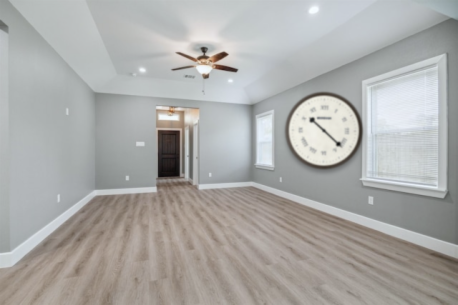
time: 10:22
